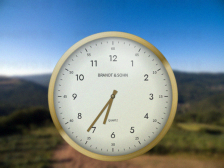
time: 6:36
